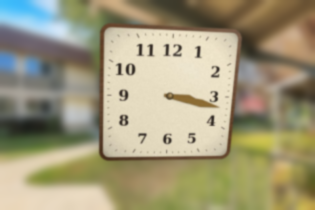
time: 3:17
